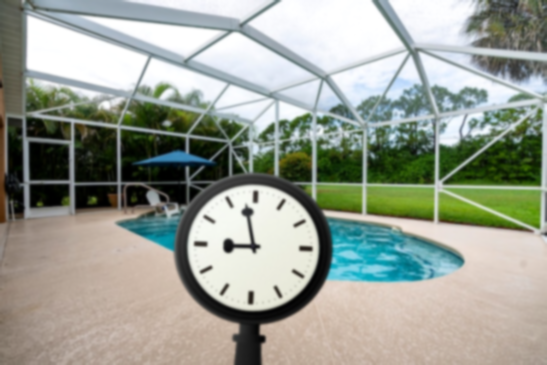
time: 8:58
